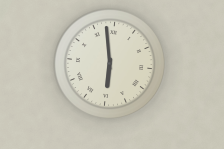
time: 5:58
